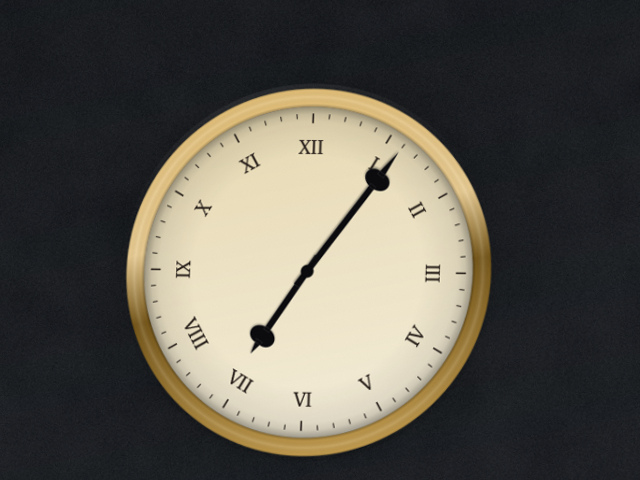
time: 7:06
